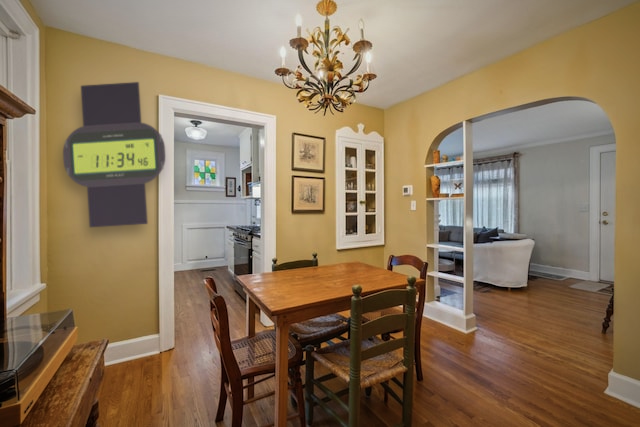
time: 11:34
